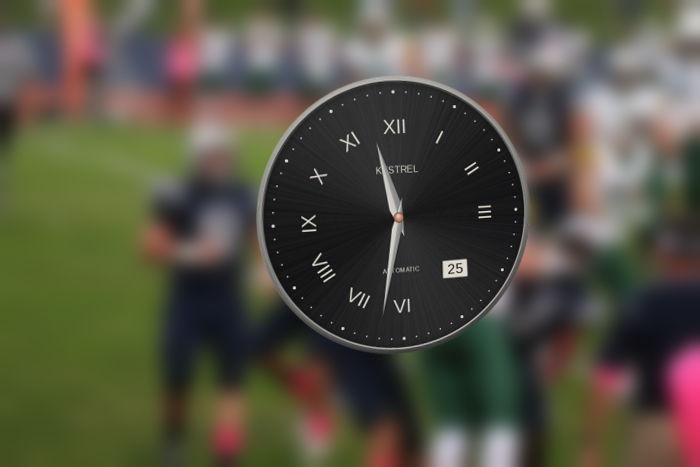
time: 11:32
